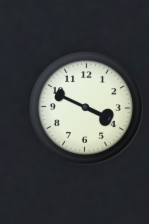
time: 3:49
